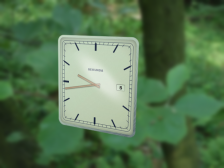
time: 9:43
